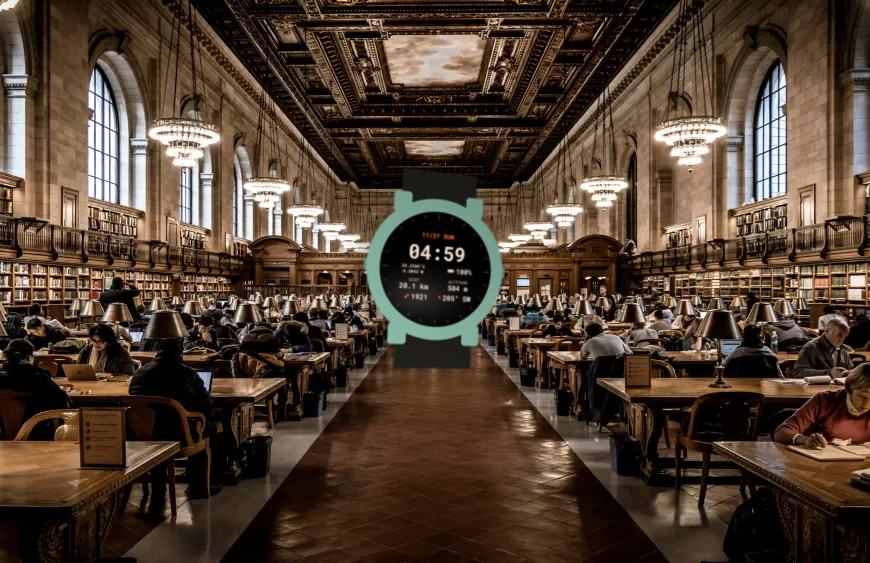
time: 4:59
